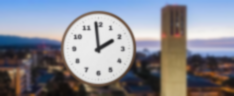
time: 1:59
